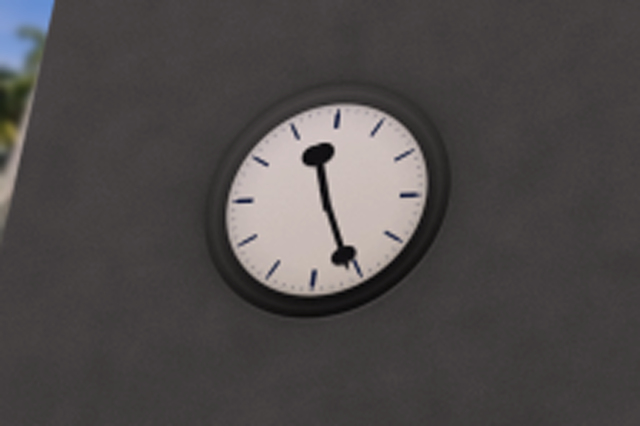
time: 11:26
